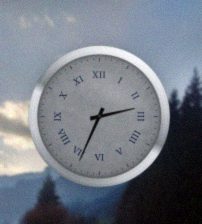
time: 2:34
